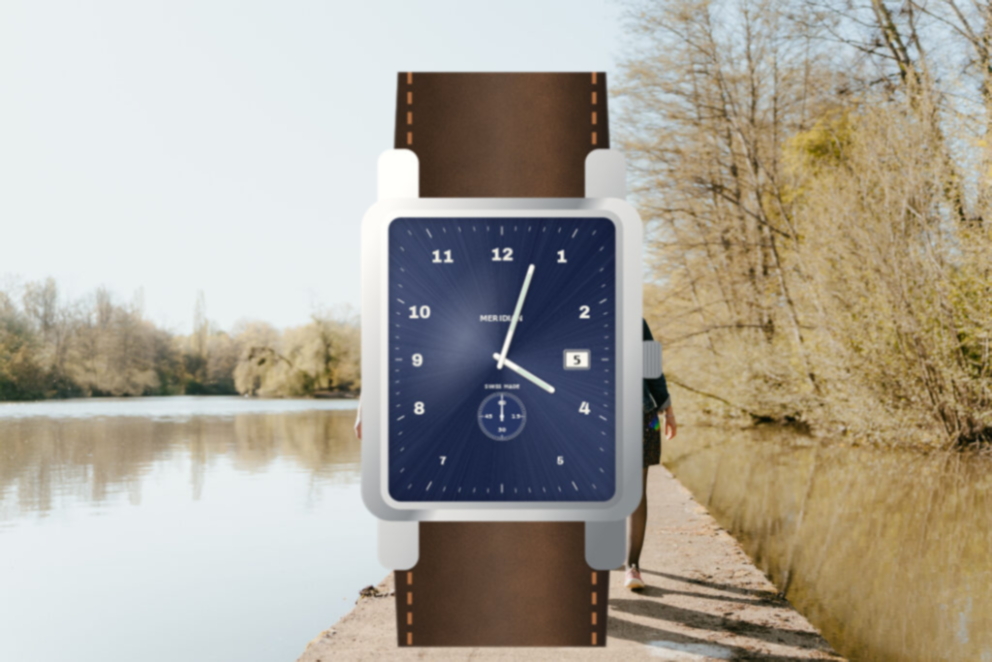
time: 4:03
